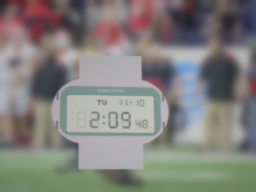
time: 2:09
